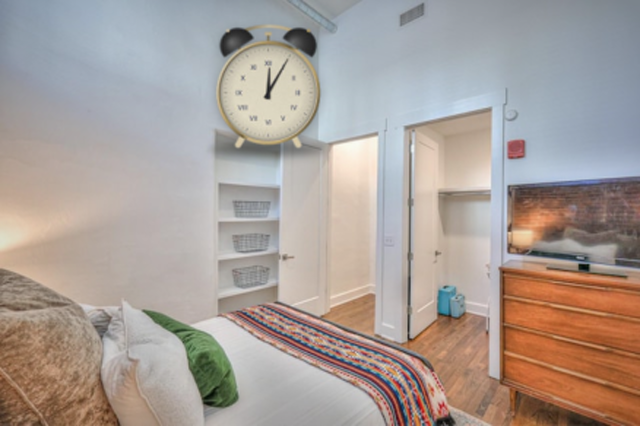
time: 12:05
